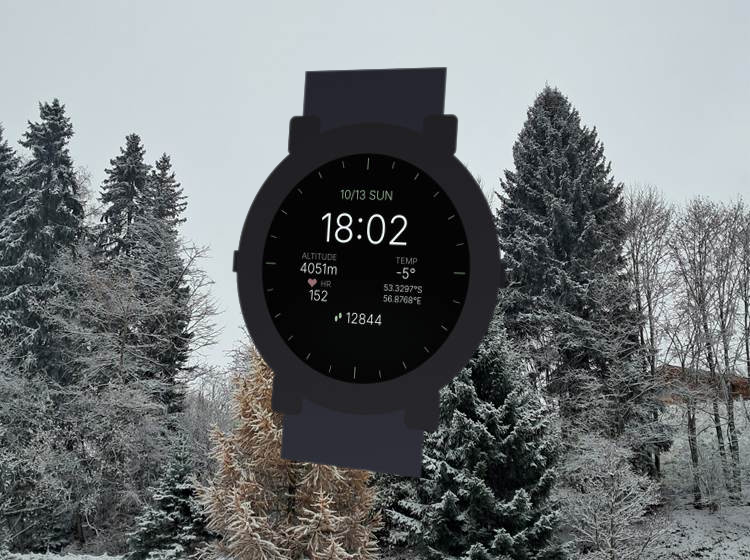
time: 18:02
